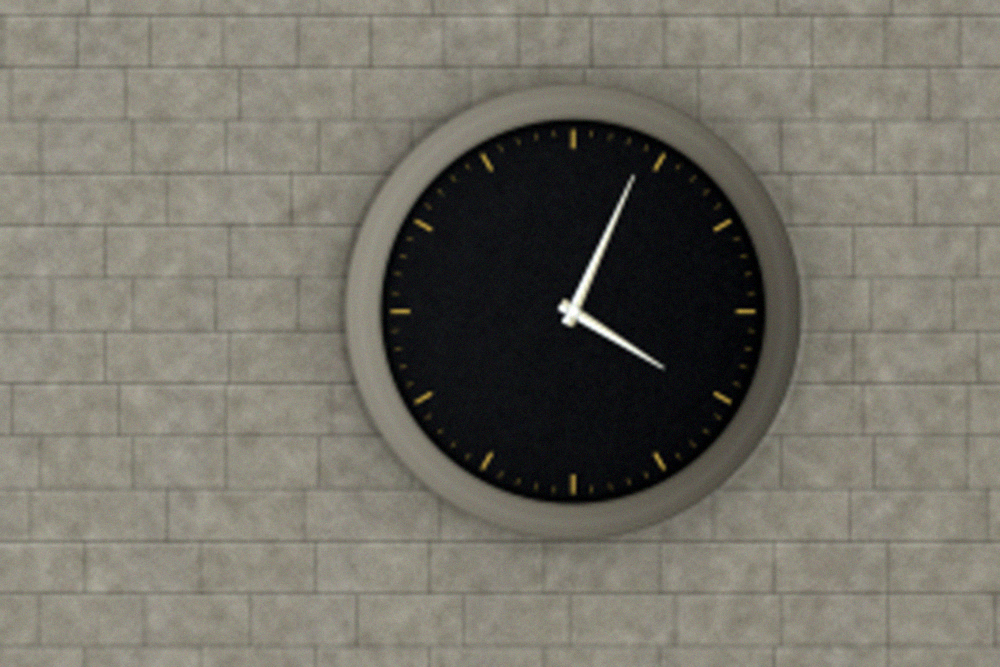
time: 4:04
